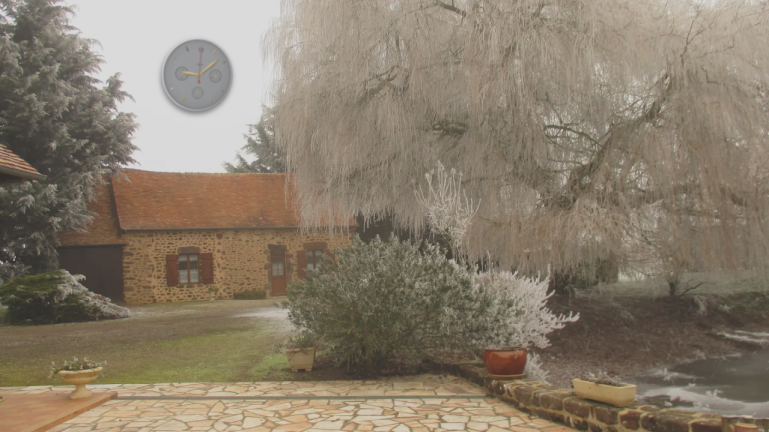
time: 9:08
